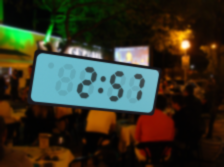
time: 2:57
